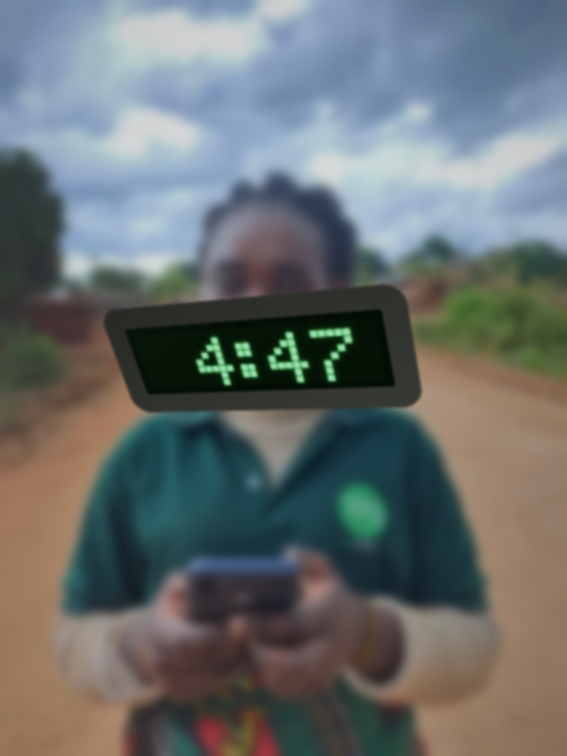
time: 4:47
